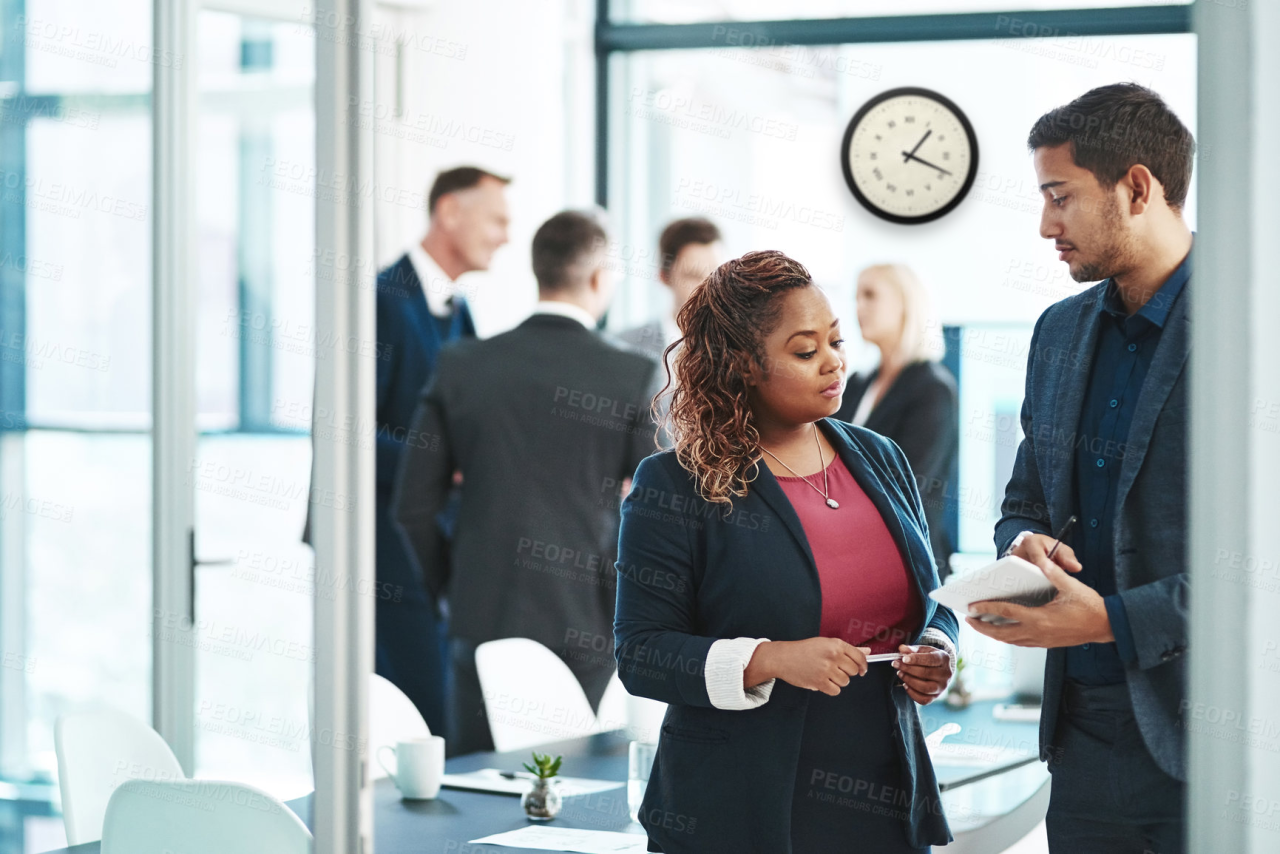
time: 1:19
